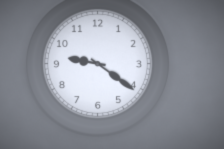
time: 9:21
